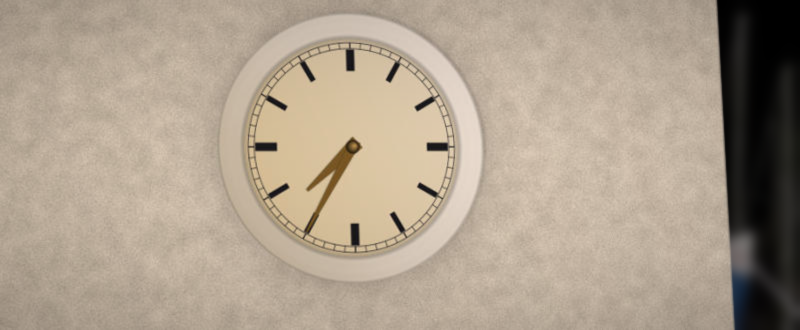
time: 7:35
